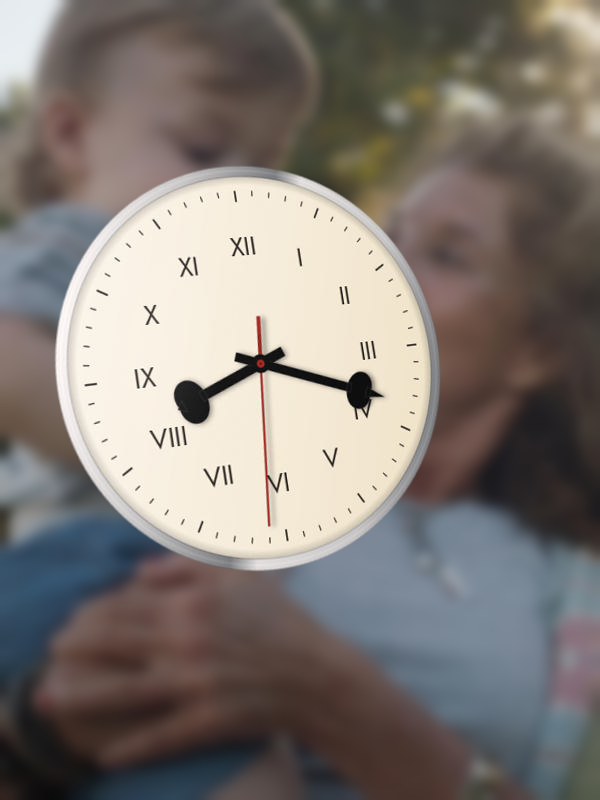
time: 8:18:31
